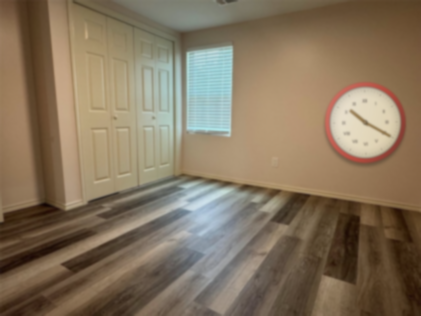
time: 10:20
